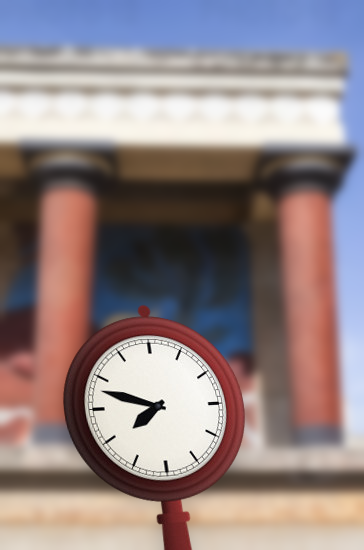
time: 7:48
